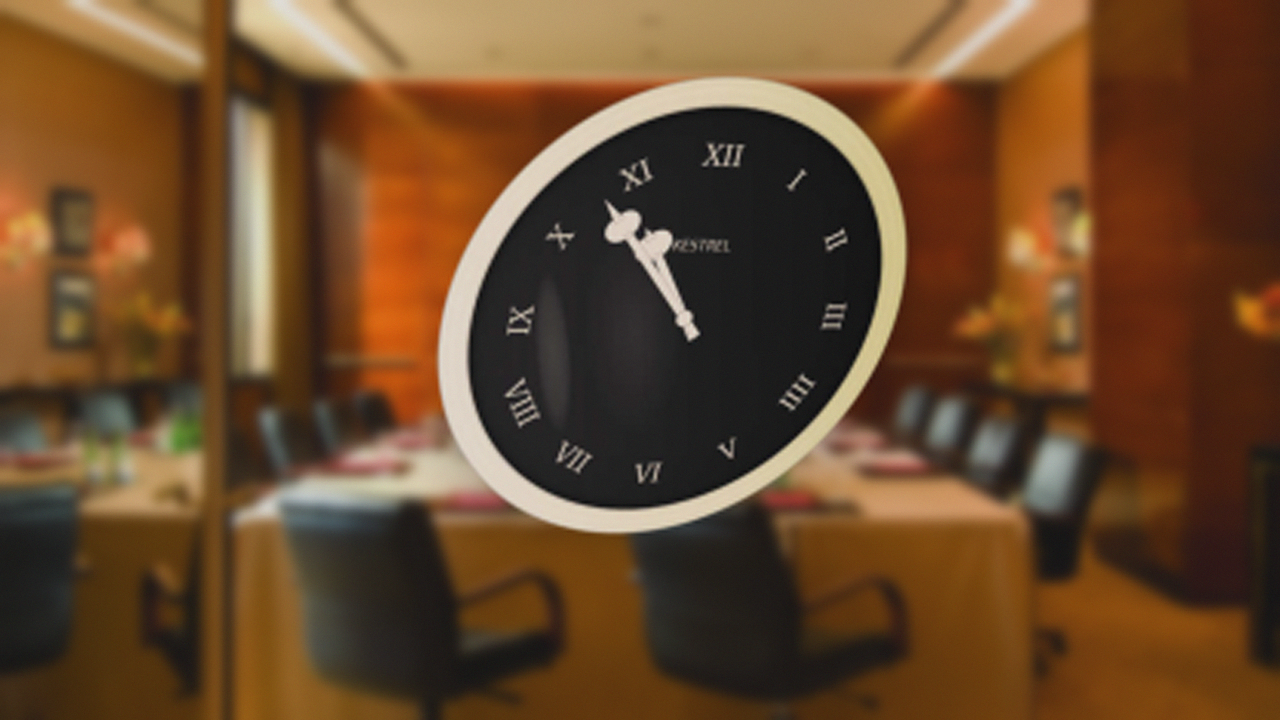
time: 10:53
